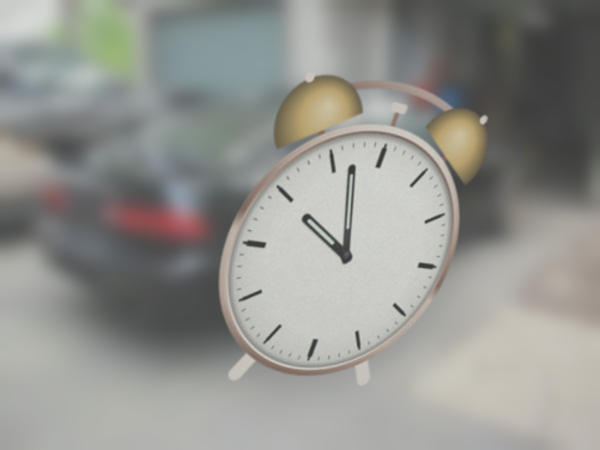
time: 9:57
